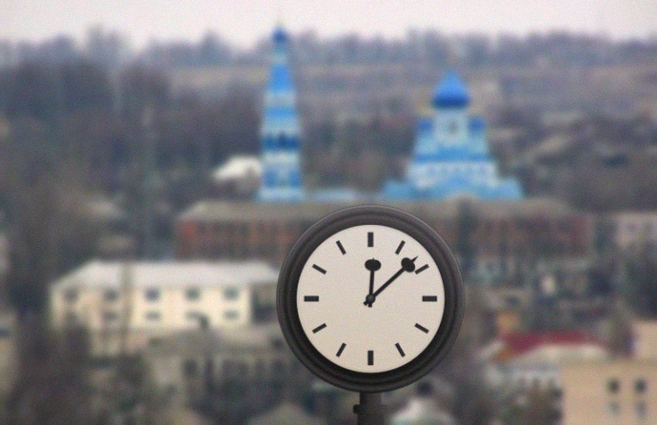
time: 12:08
